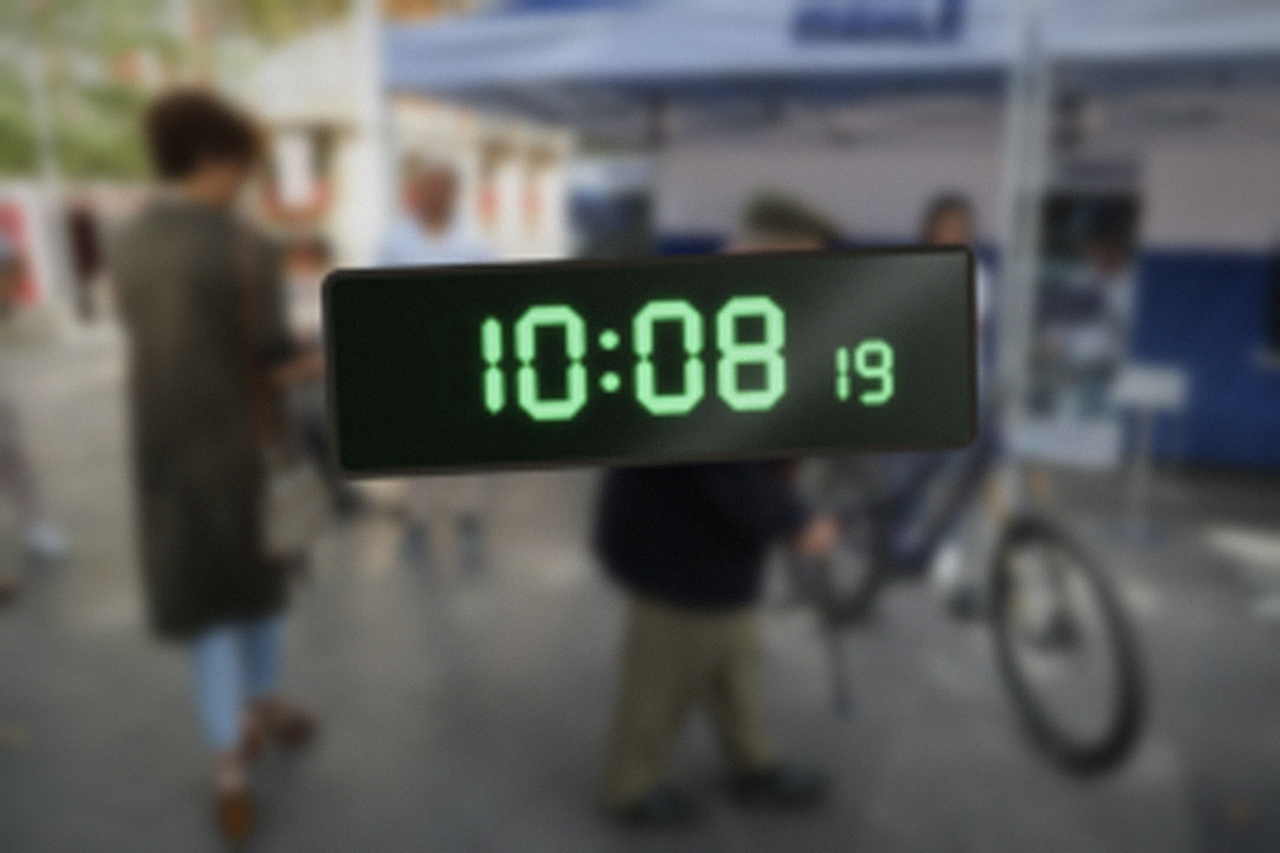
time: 10:08:19
